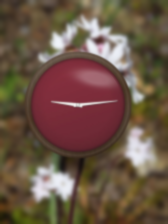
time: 9:14
